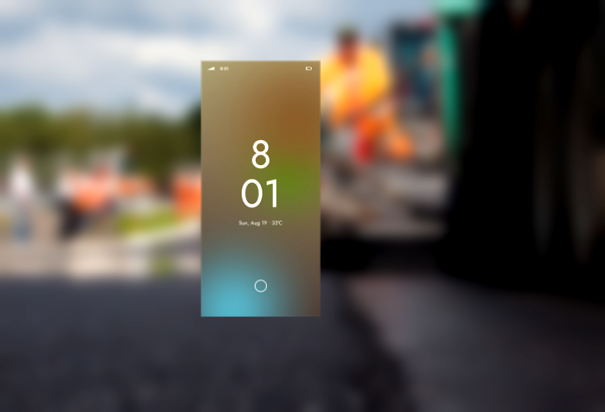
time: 8:01
